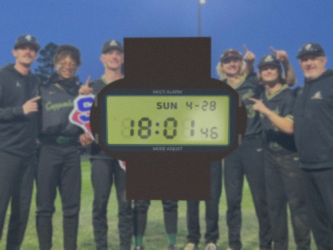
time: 18:01:46
